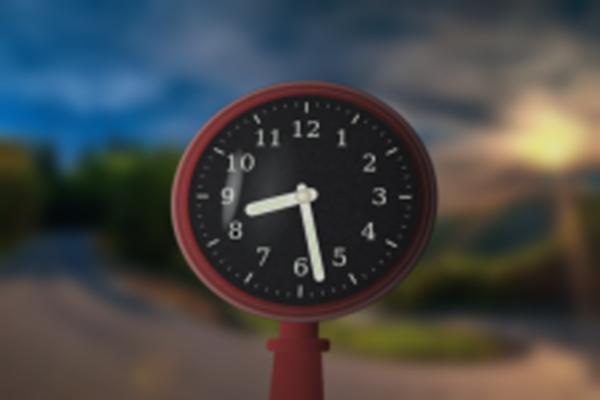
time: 8:28
